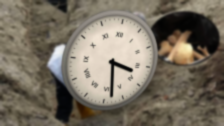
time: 3:28
